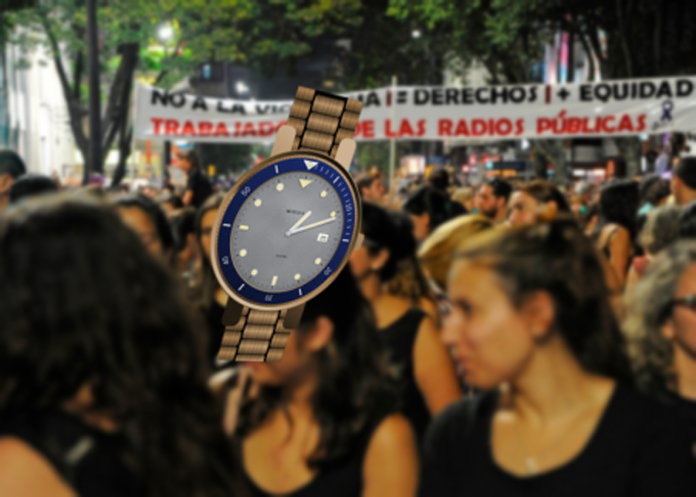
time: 1:11
